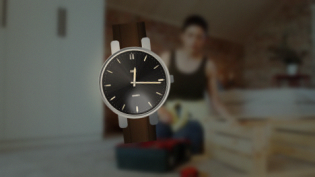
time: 12:16
